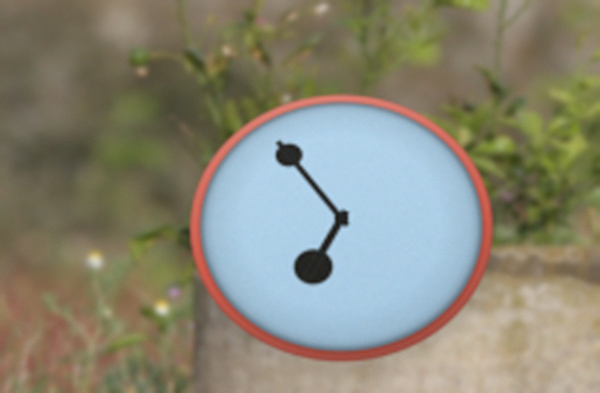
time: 6:54
